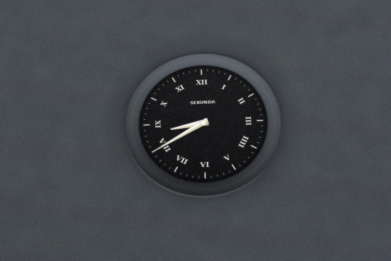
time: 8:40
